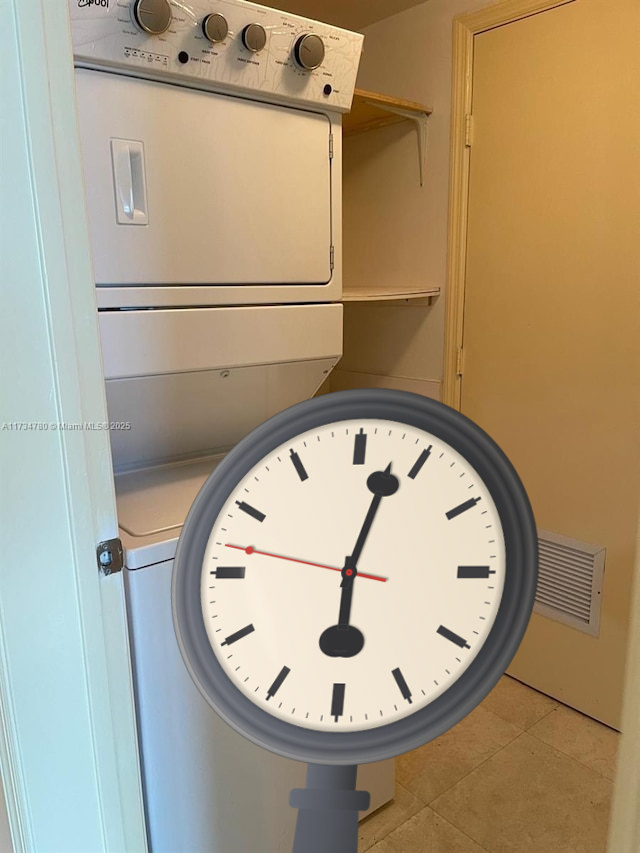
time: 6:02:47
